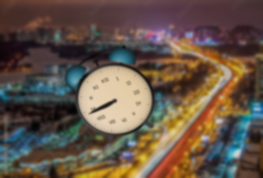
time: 8:44
